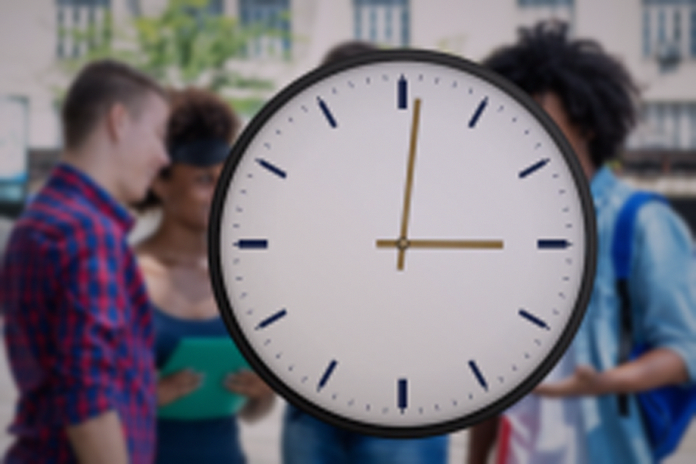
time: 3:01
